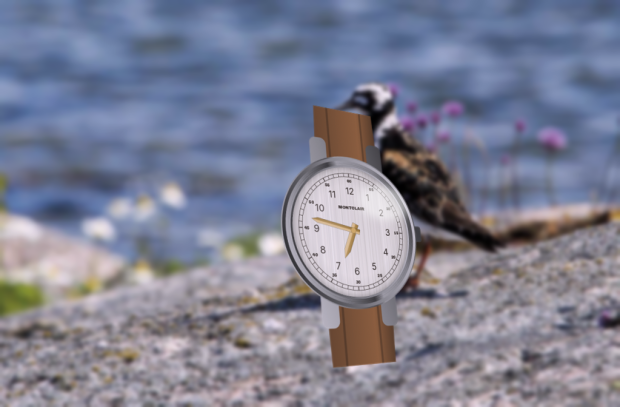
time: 6:47
